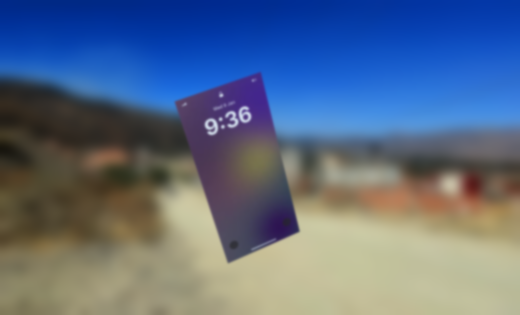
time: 9:36
